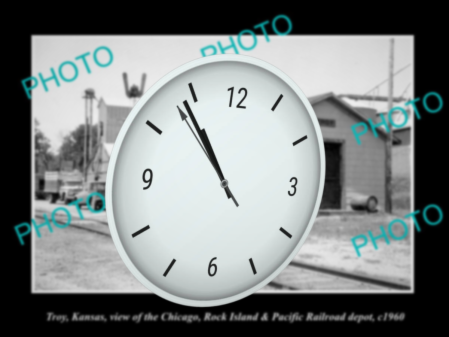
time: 10:53:53
